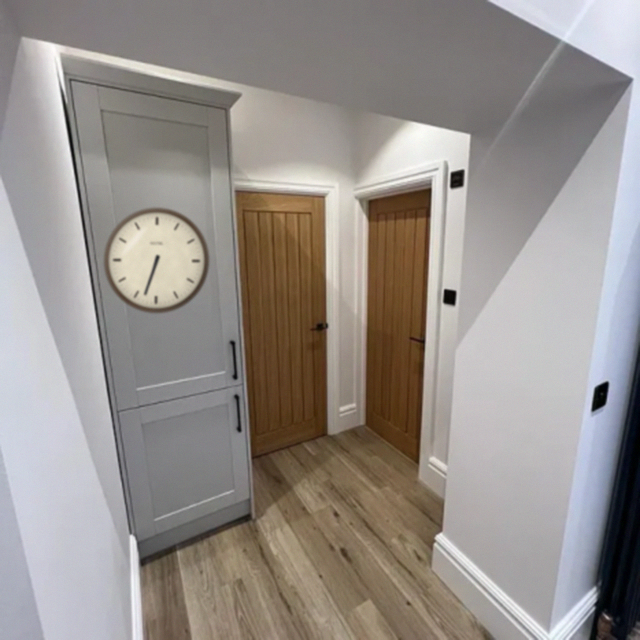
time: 6:33
